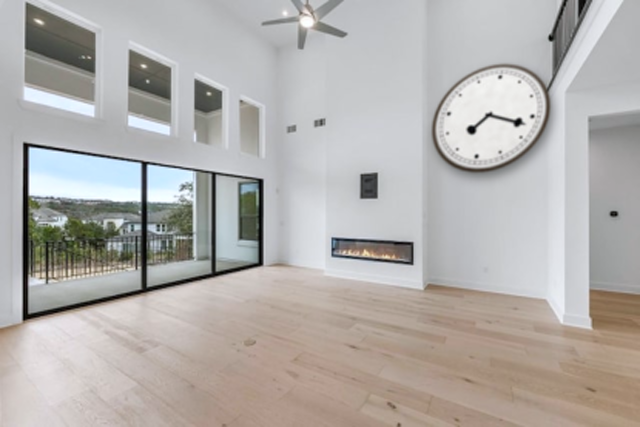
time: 7:17
